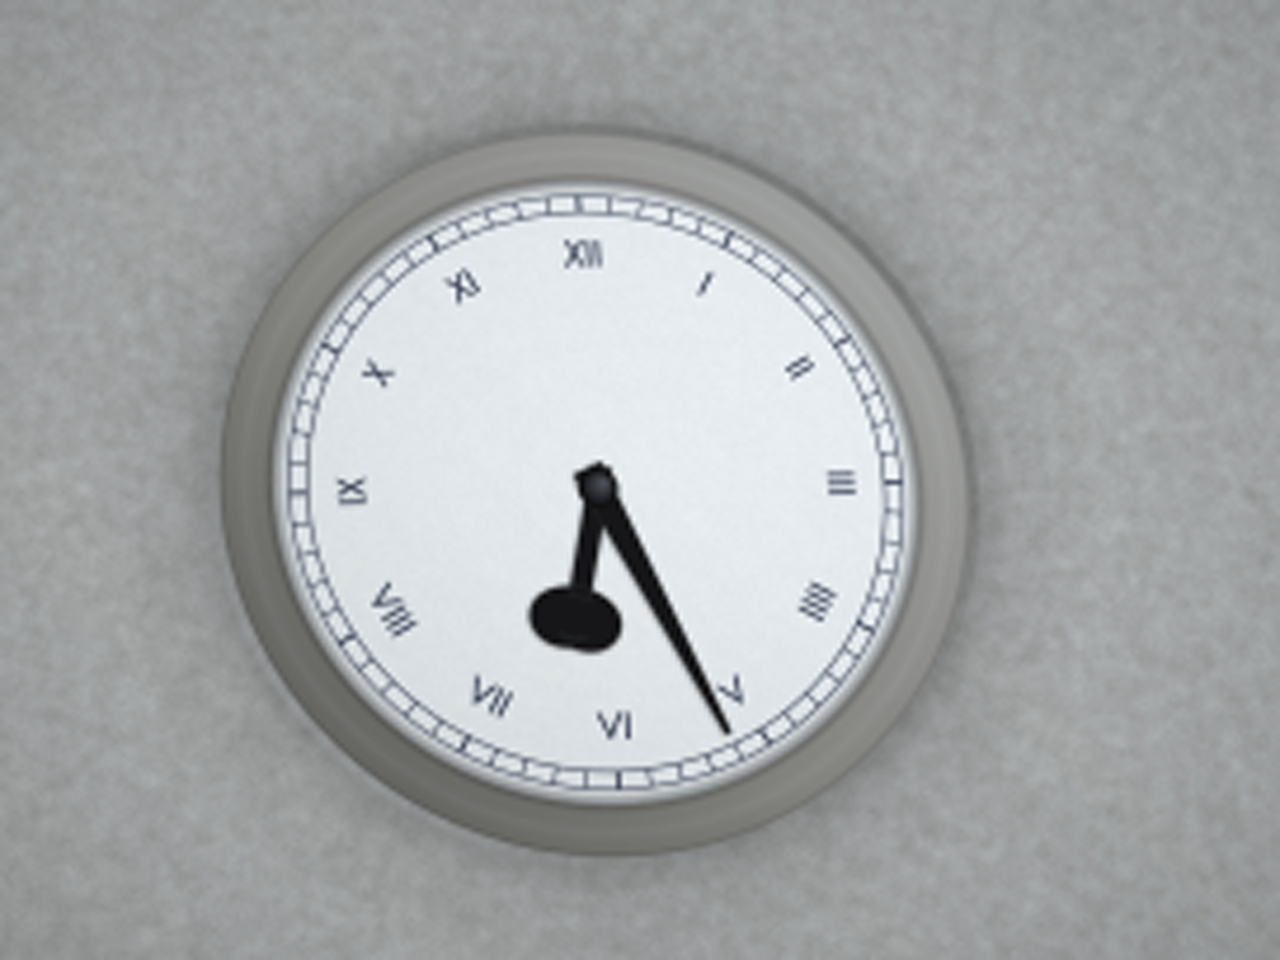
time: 6:26
